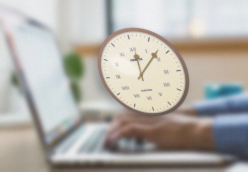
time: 12:08
